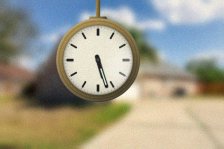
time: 5:27
